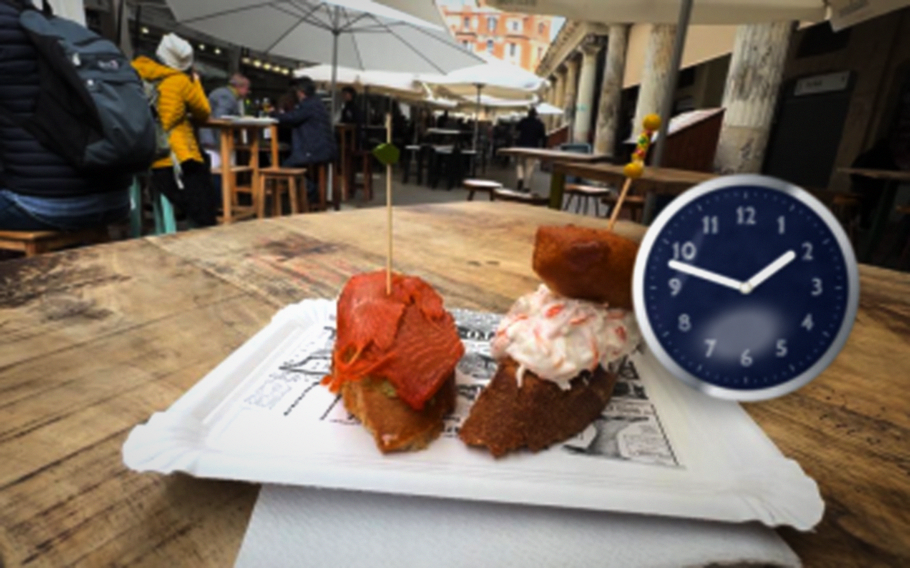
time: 1:48
